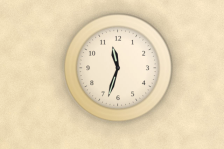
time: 11:33
